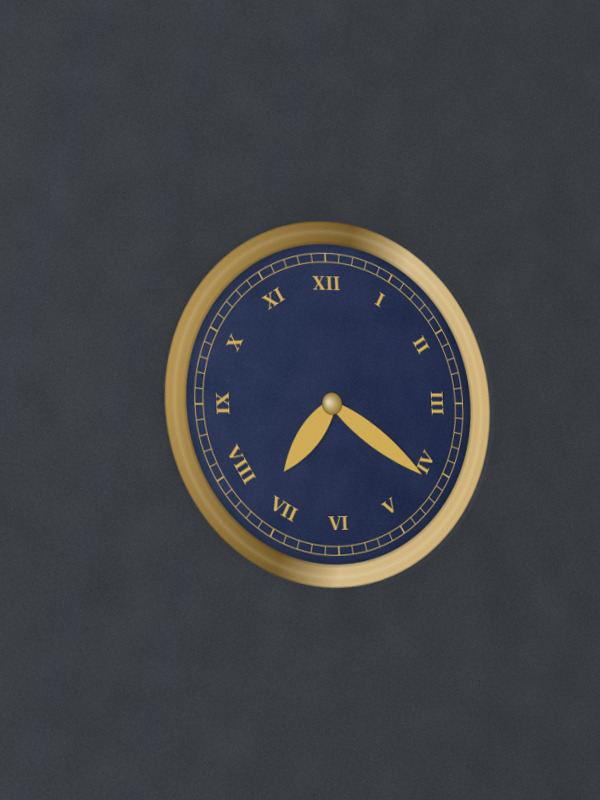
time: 7:21
